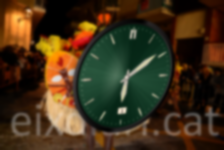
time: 6:09
